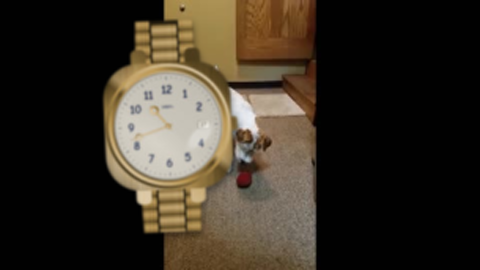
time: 10:42
